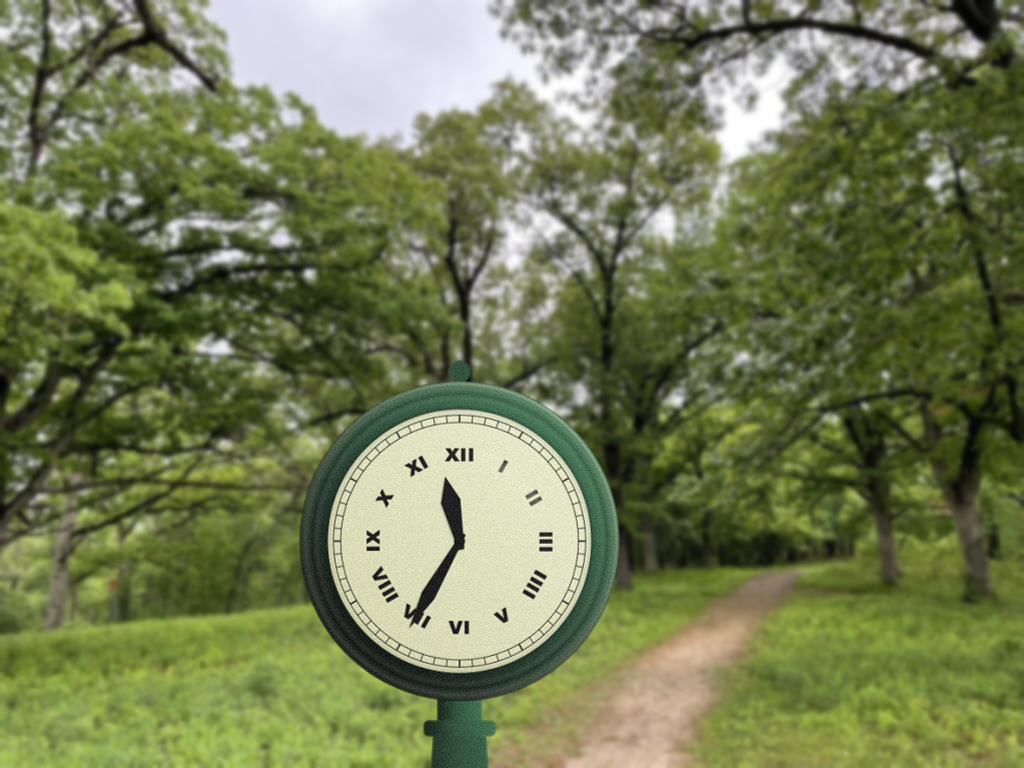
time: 11:35
